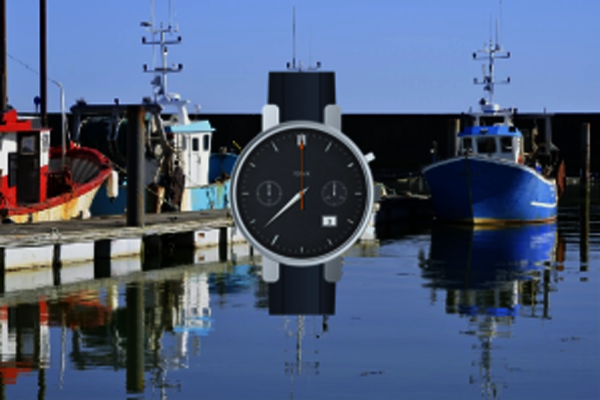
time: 7:38
